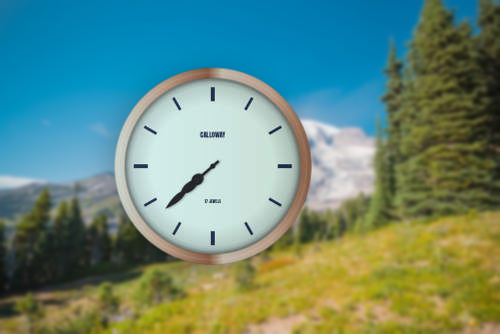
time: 7:38
